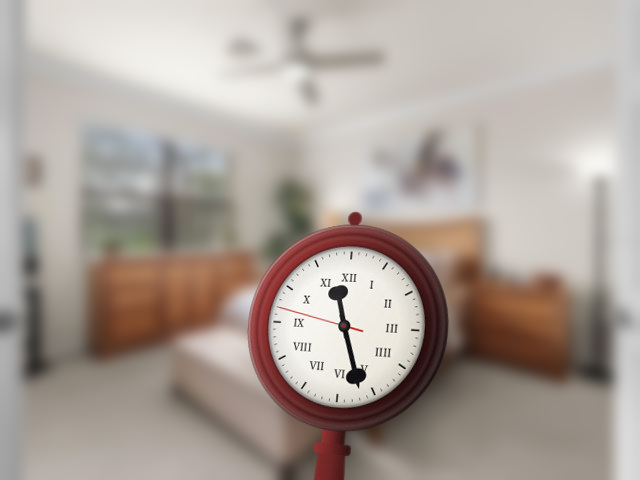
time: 11:26:47
